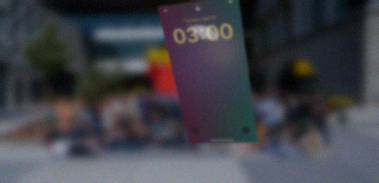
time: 3:00
